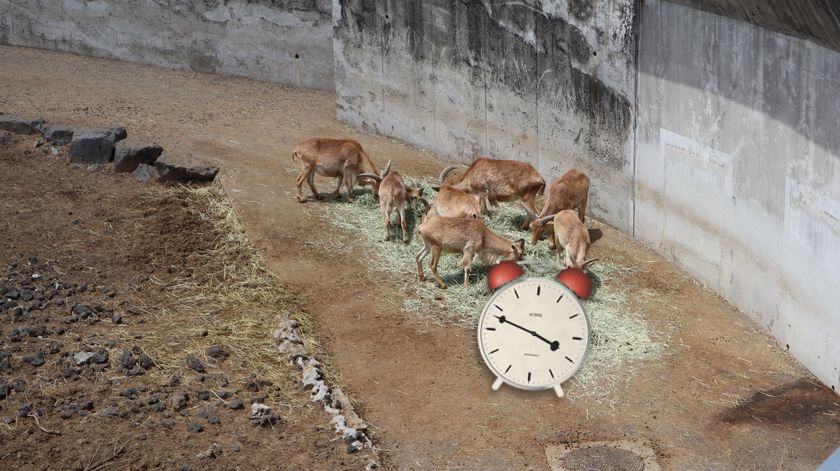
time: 3:48
